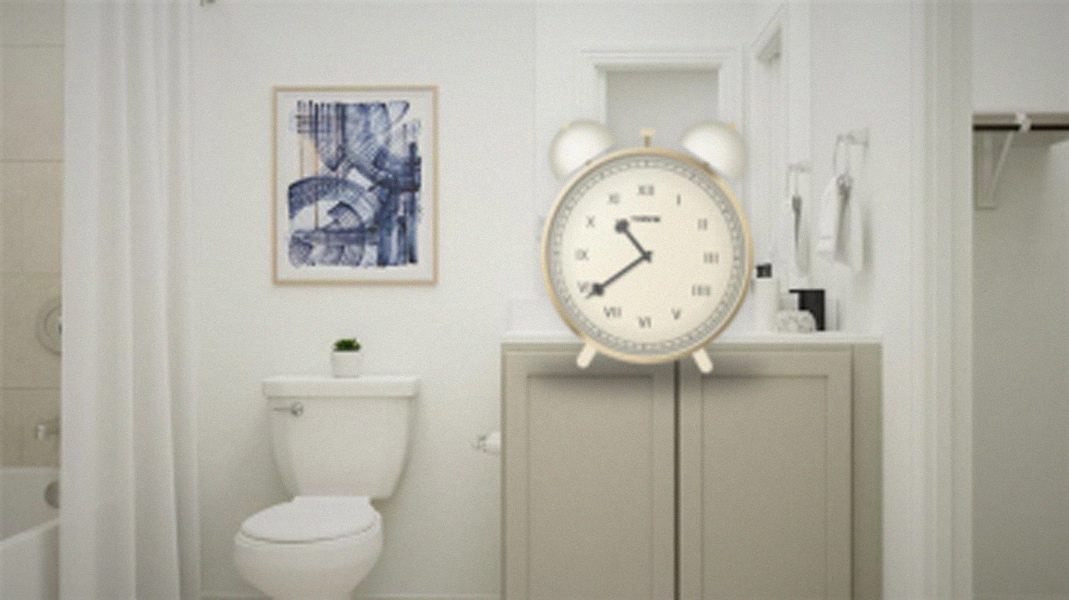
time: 10:39
